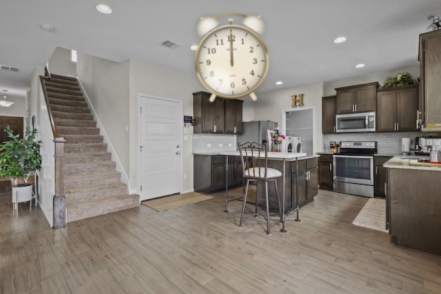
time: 12:00
